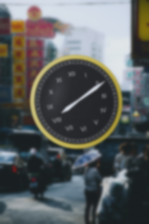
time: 8:11
